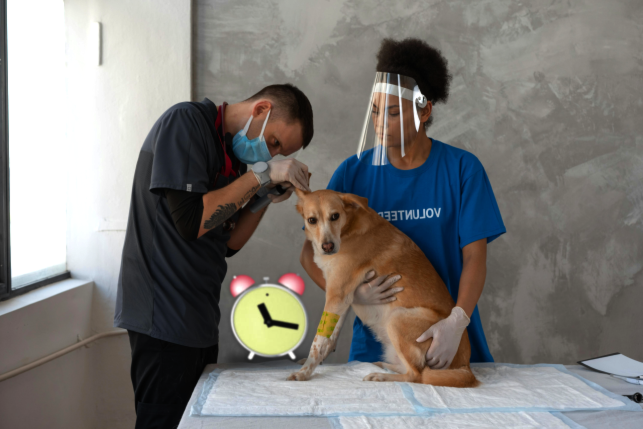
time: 11:17
